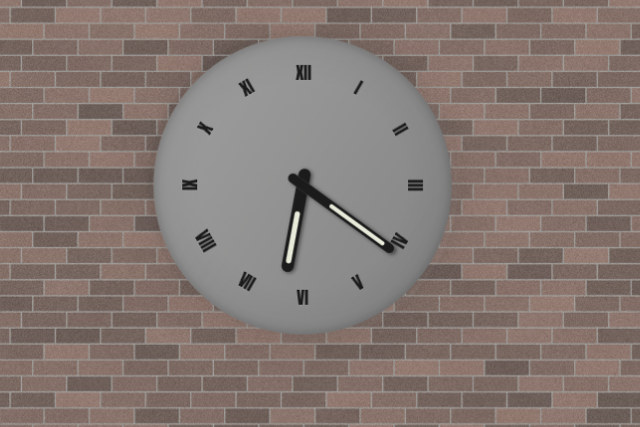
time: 6:21
